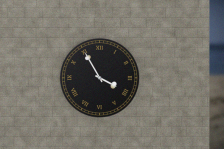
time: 3:55
